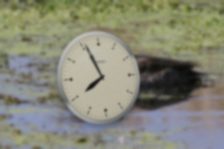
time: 7:56
